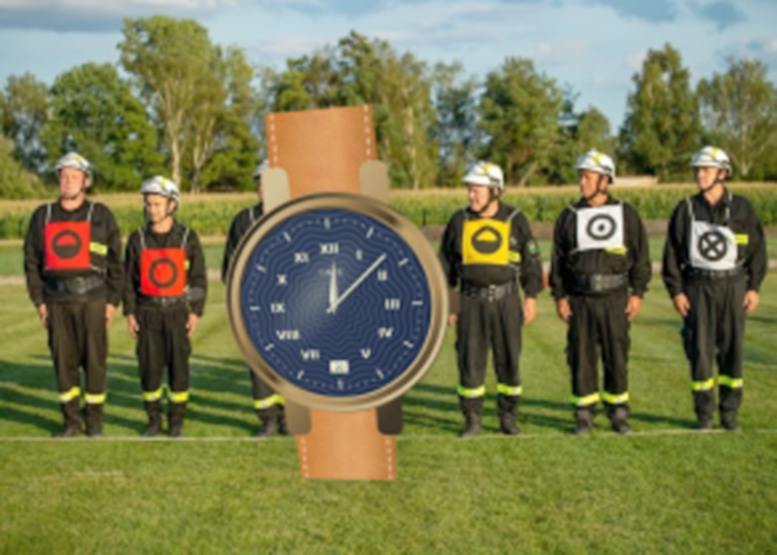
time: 12:08
